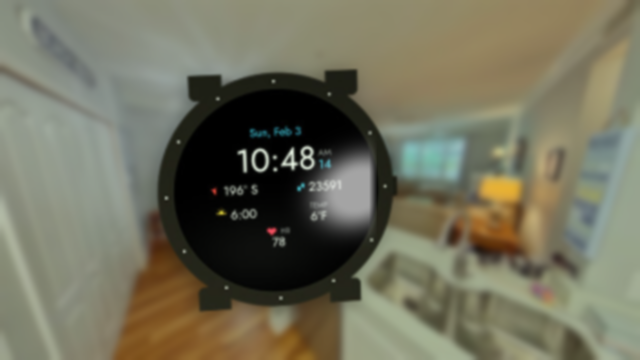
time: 10:48
